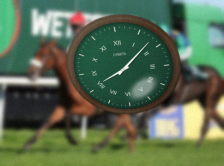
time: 8:08
